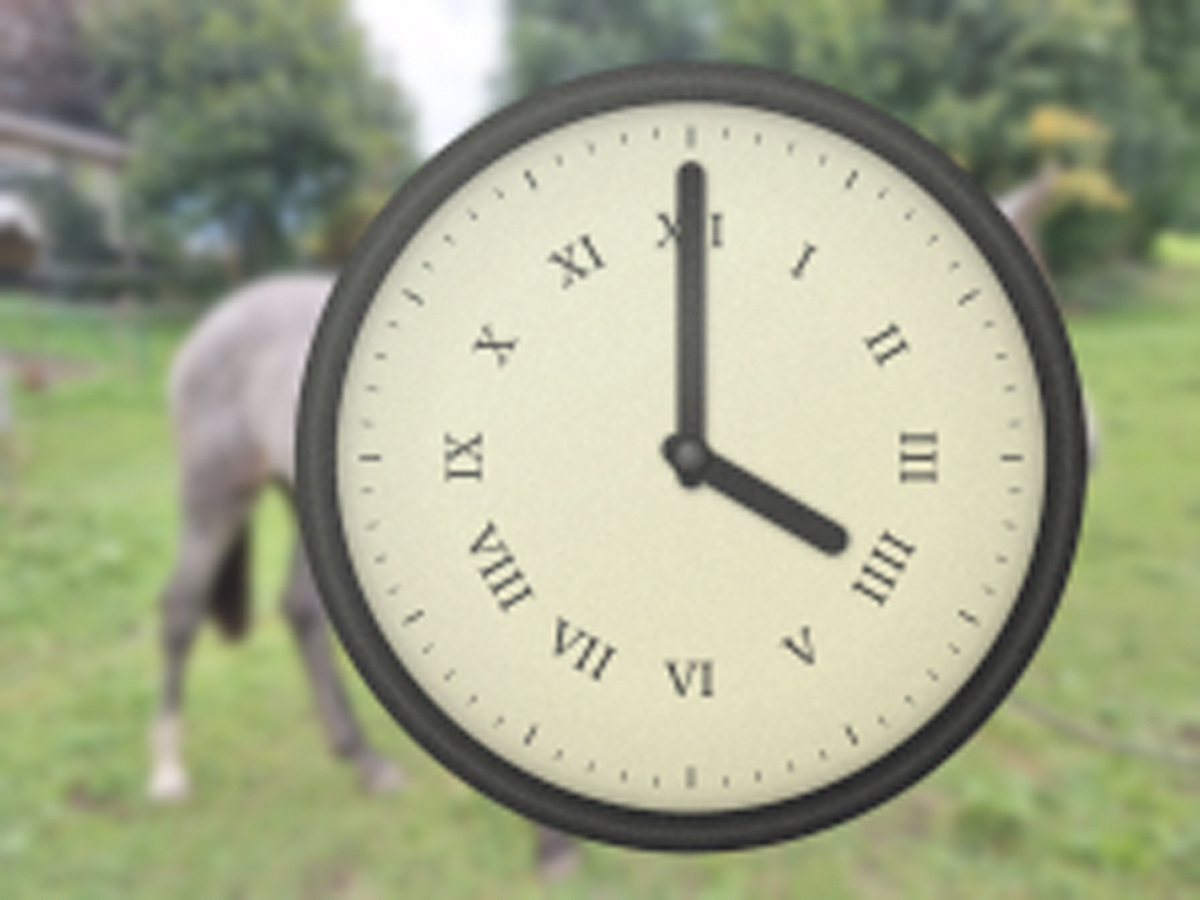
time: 4:00
